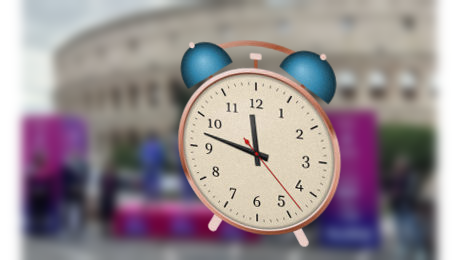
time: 11:47:23
